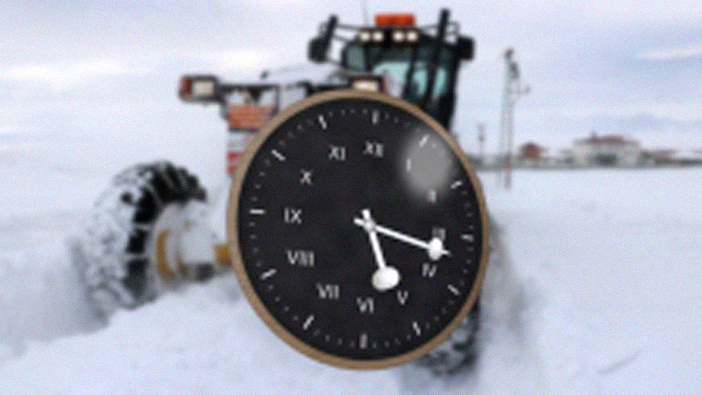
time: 5:17
